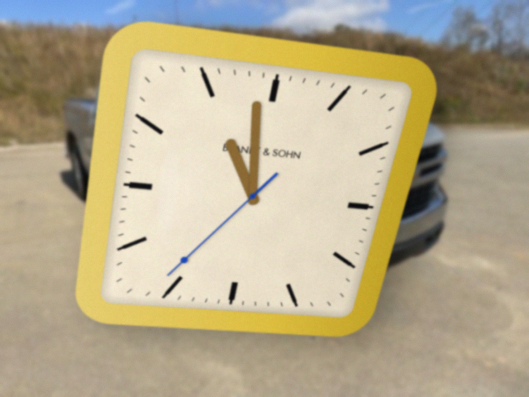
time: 10:58:36
